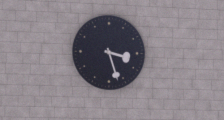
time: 3:27
